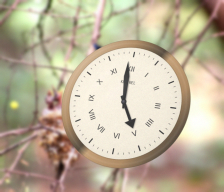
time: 4:59
